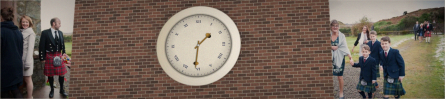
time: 1:31
